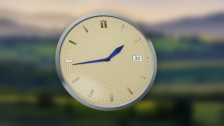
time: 1:44
